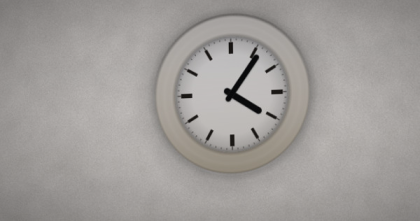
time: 4:06
